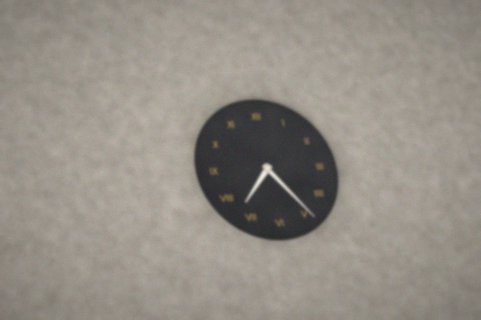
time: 7:24
